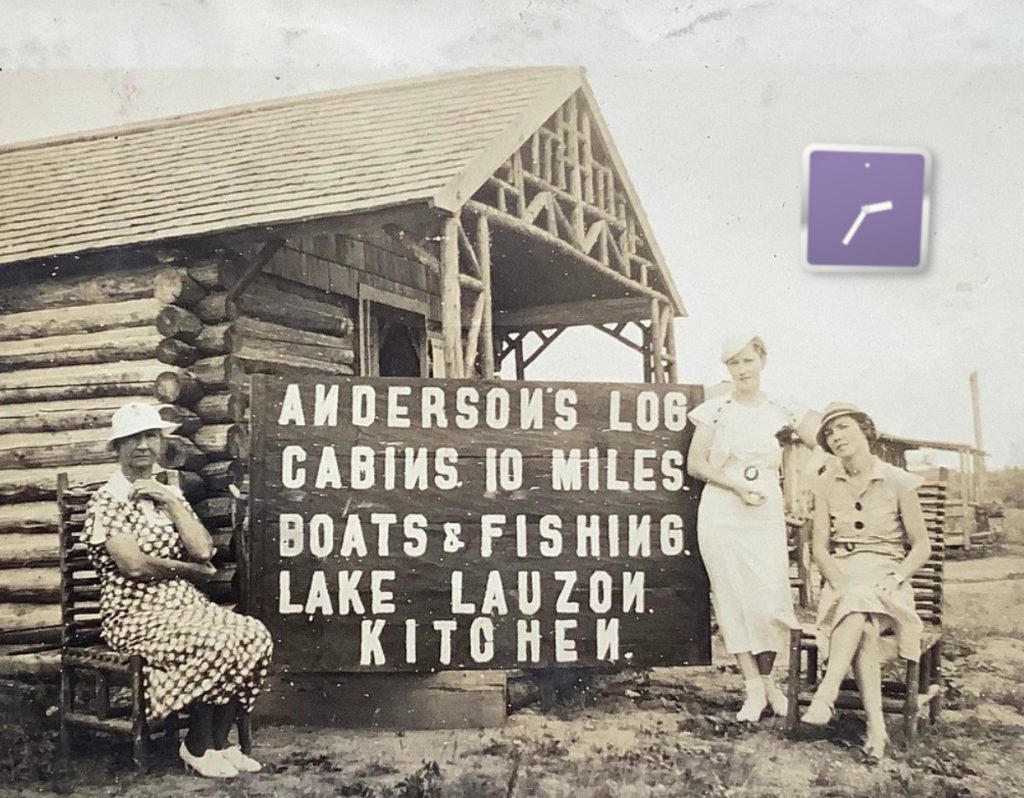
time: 2:35
